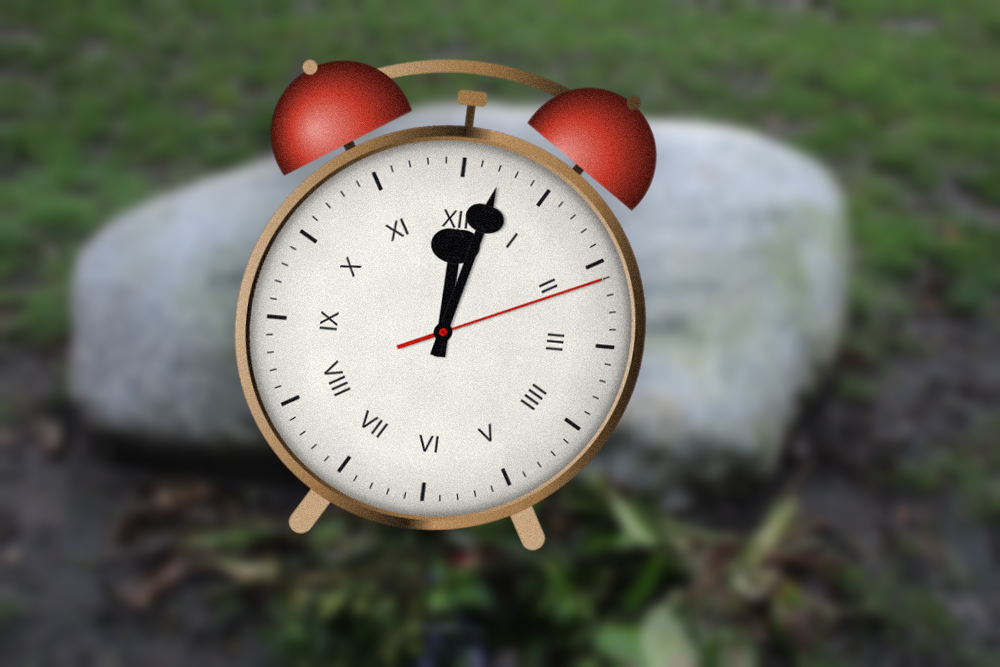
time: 12:02:11
